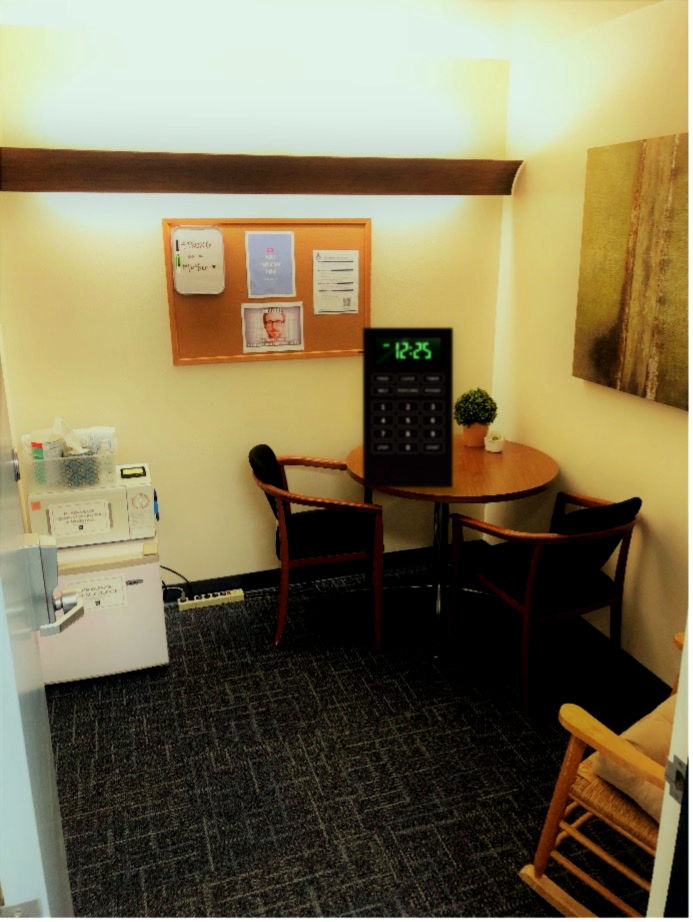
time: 12:25
